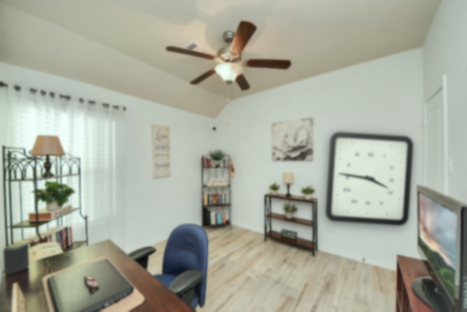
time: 3:46
